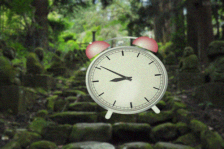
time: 8:51
